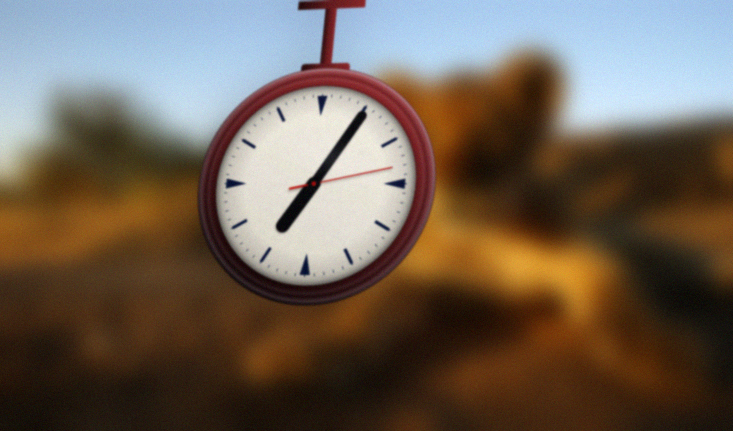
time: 7:05:13
